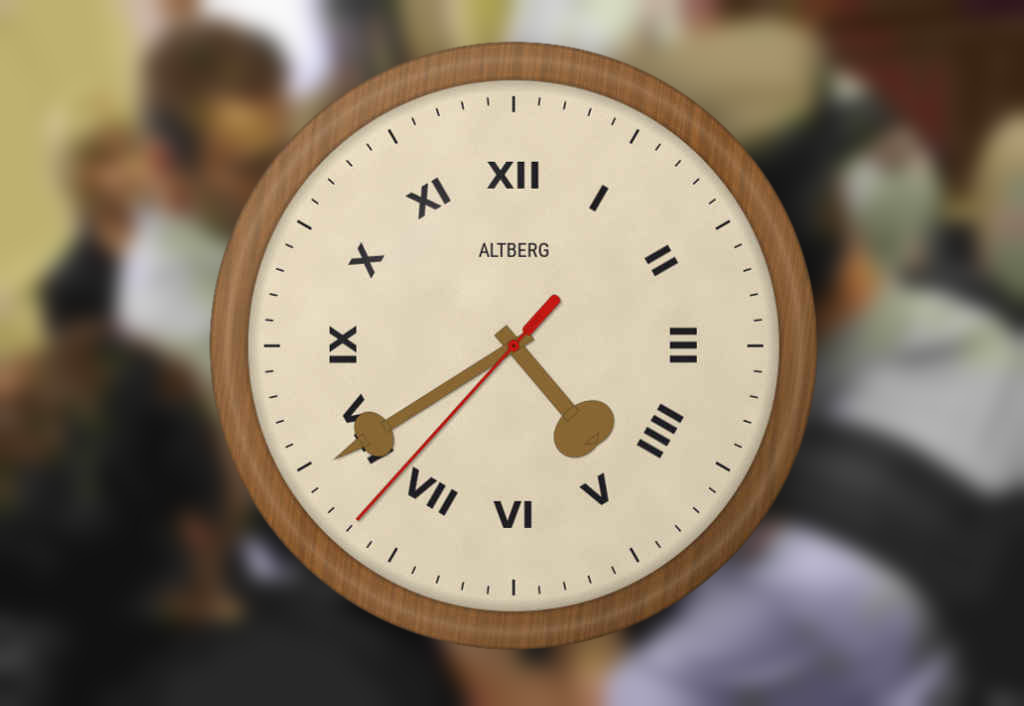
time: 4:39:37
